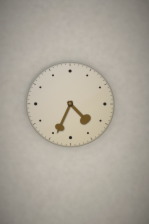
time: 4:34
